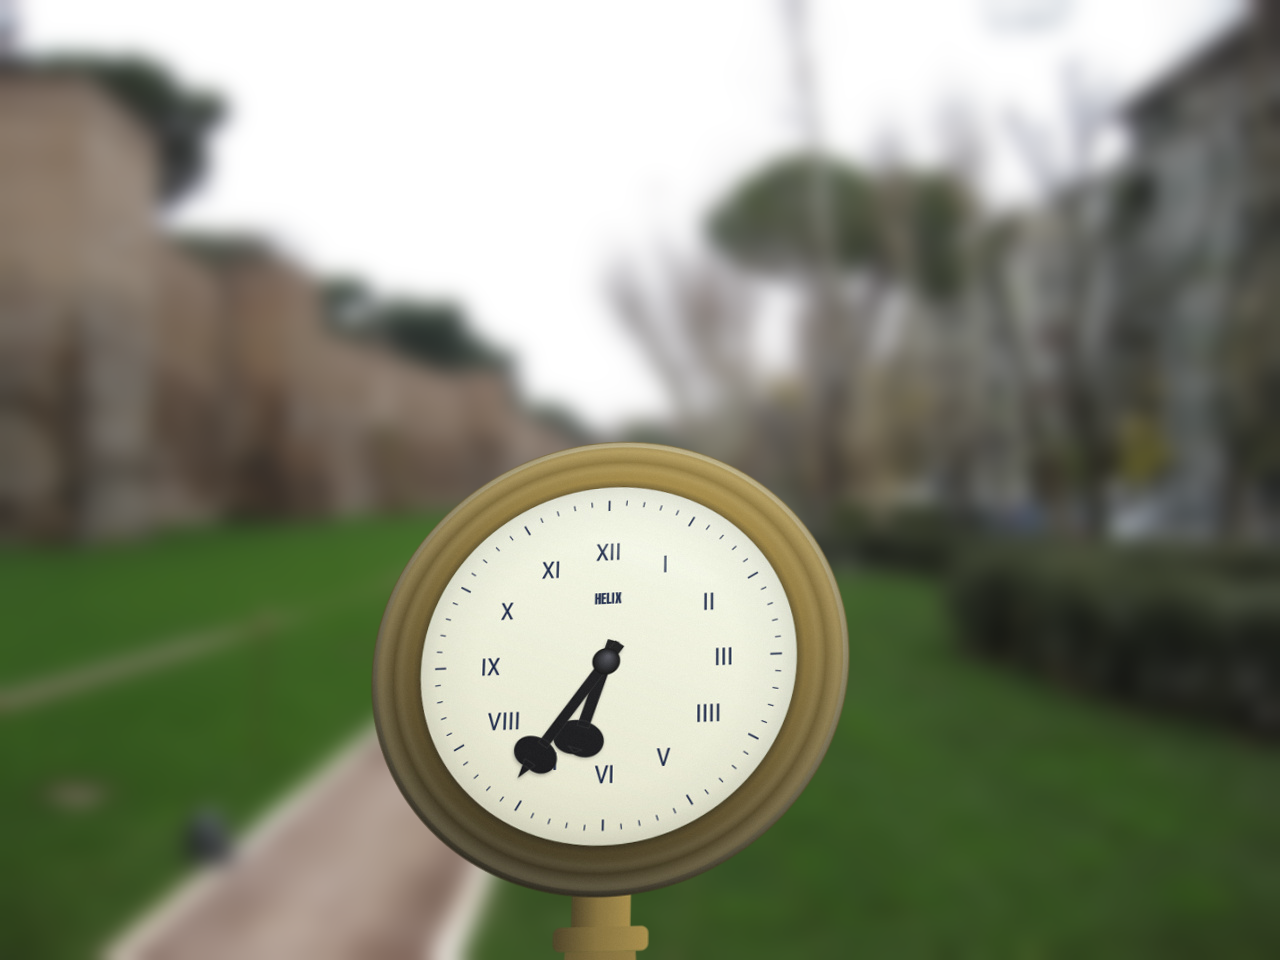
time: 6:36
